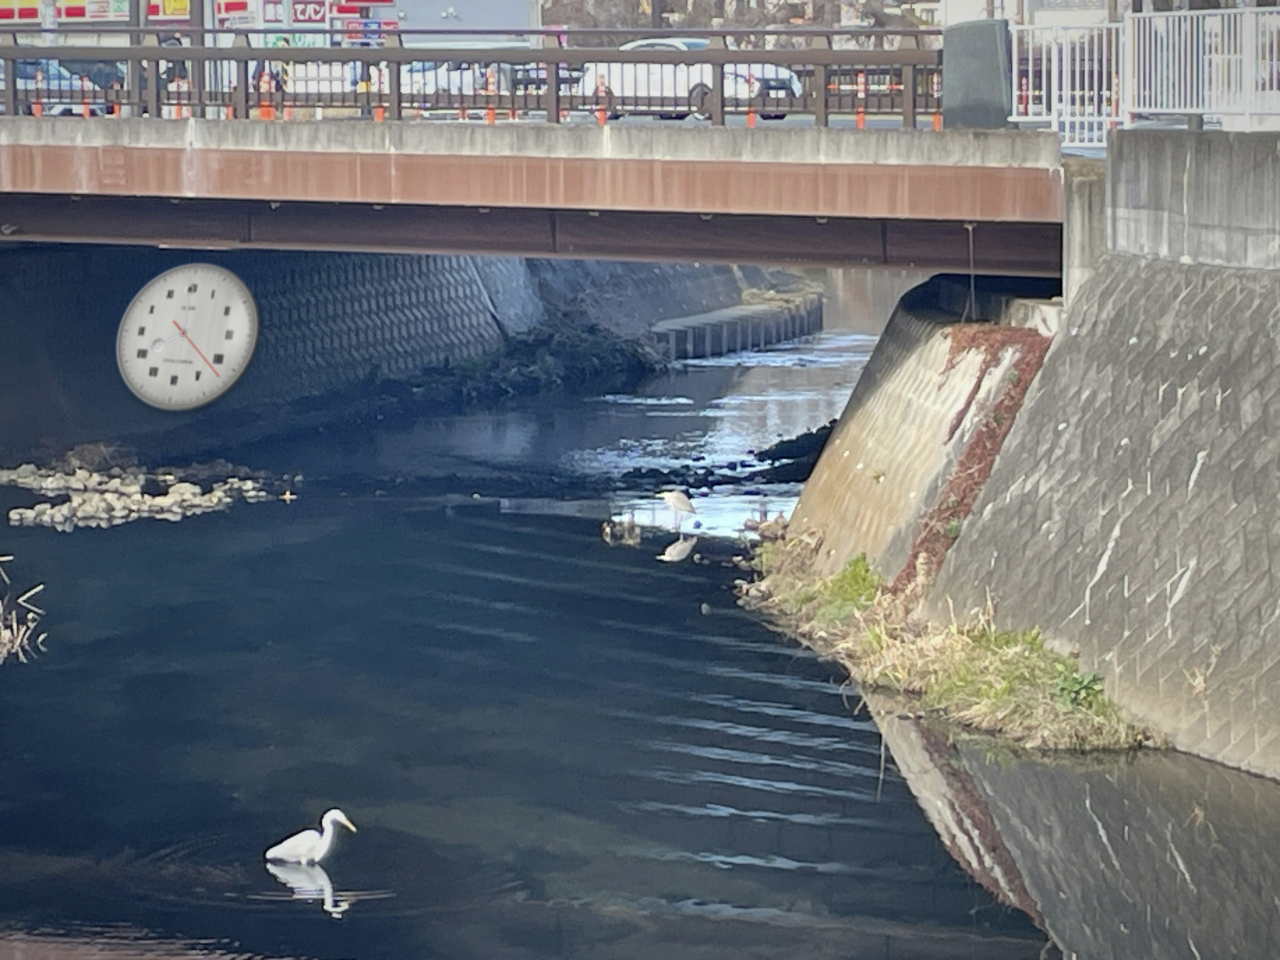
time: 7:59:22
